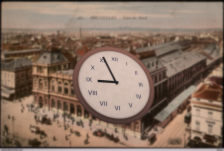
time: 8:56
